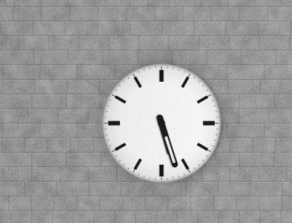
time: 5:27
